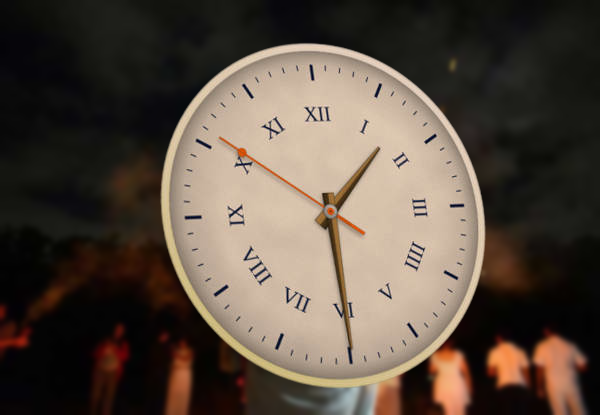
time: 1:29:51
